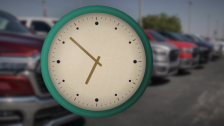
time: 6:52
